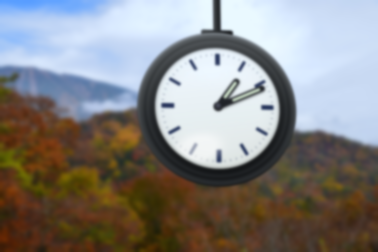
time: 1:11
